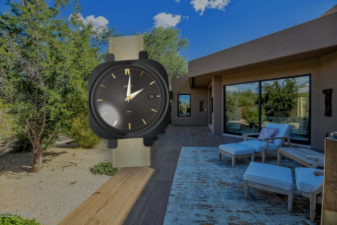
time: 2:01
